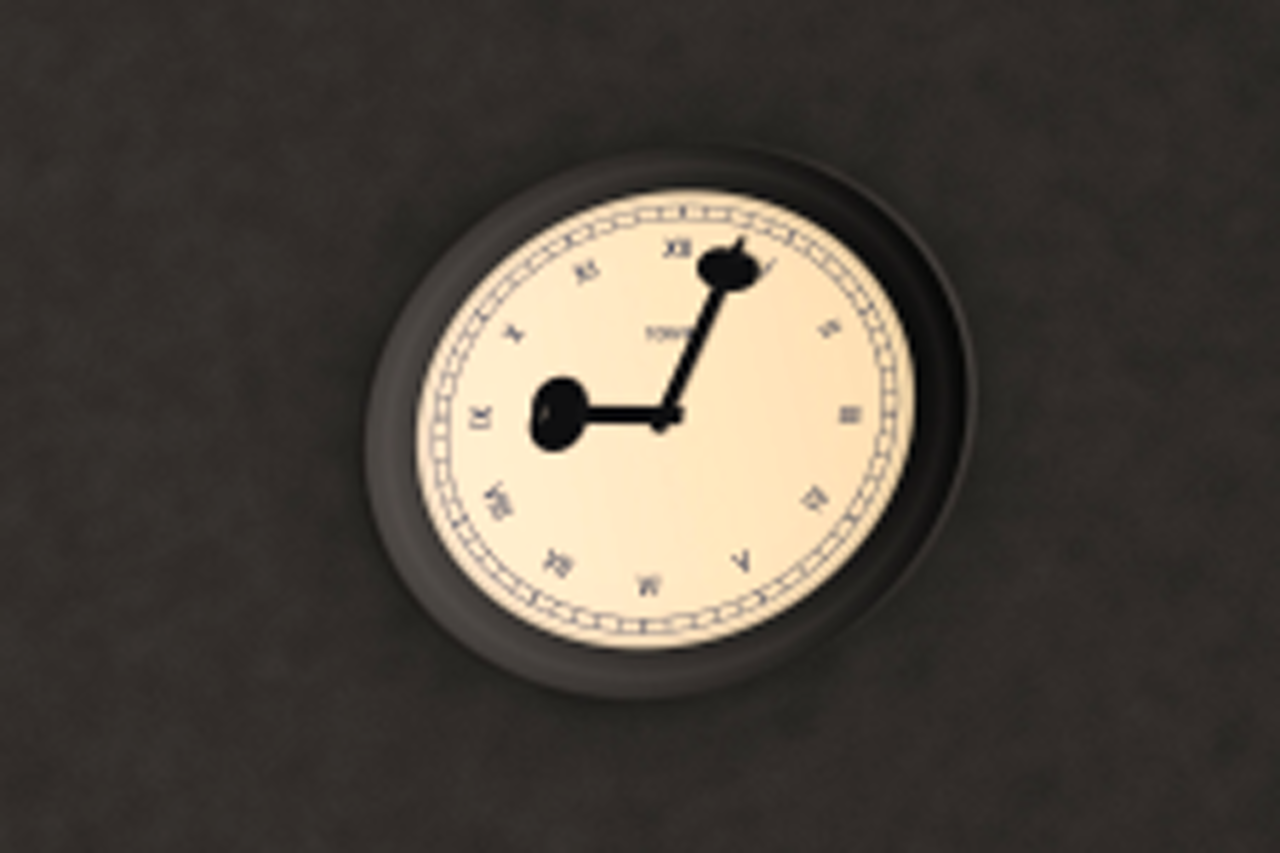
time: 9:03
